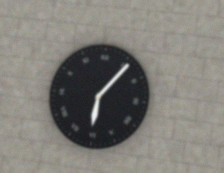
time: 6:06
